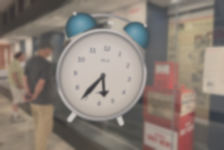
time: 5:36
